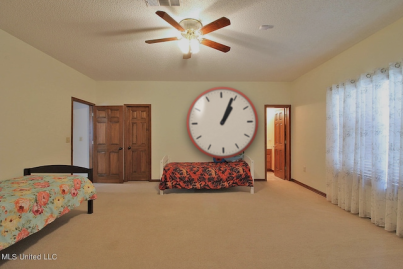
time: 1:04
